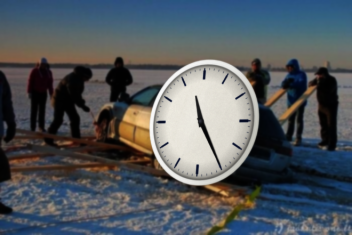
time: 11:25
